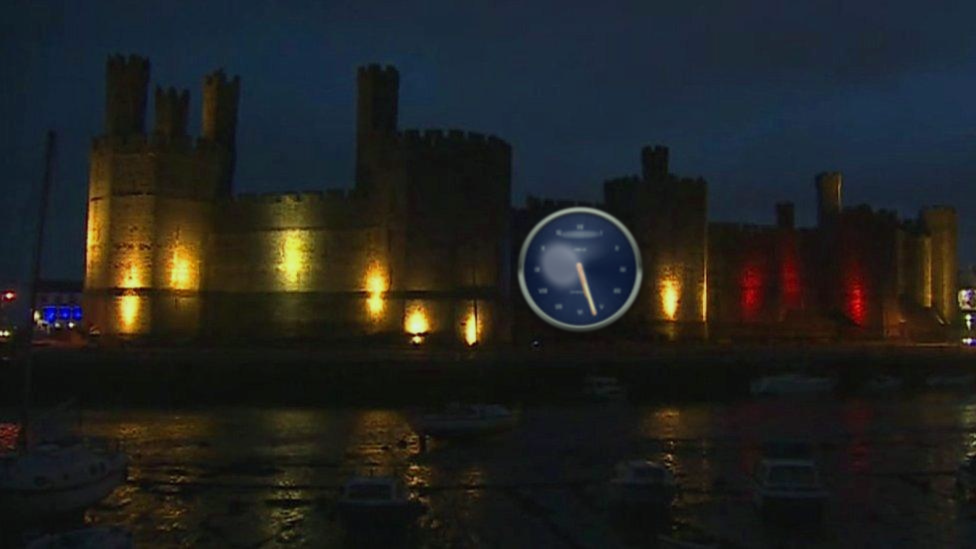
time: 5:27
